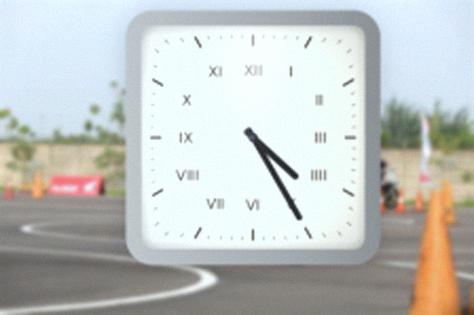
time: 4:25
